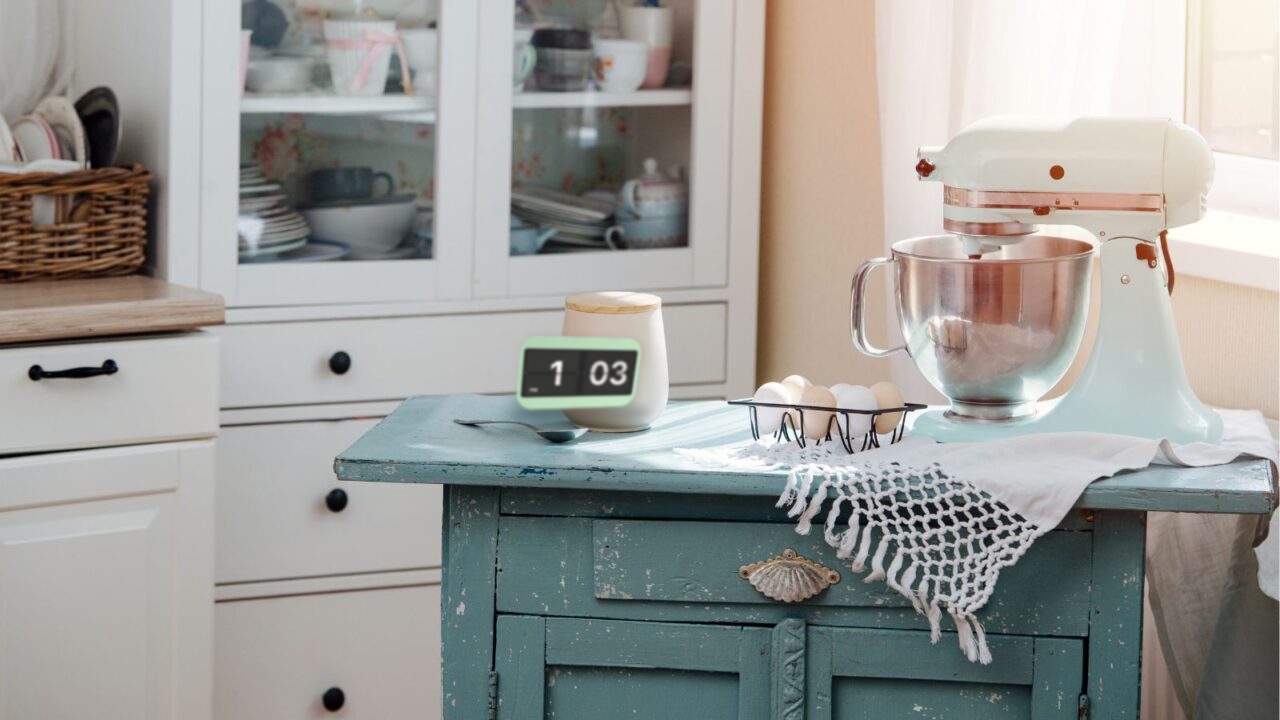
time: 1:03
